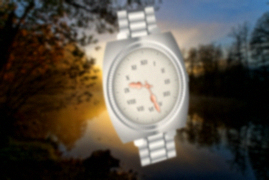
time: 9:27
